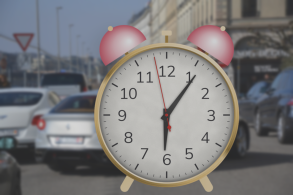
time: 6:05:58
